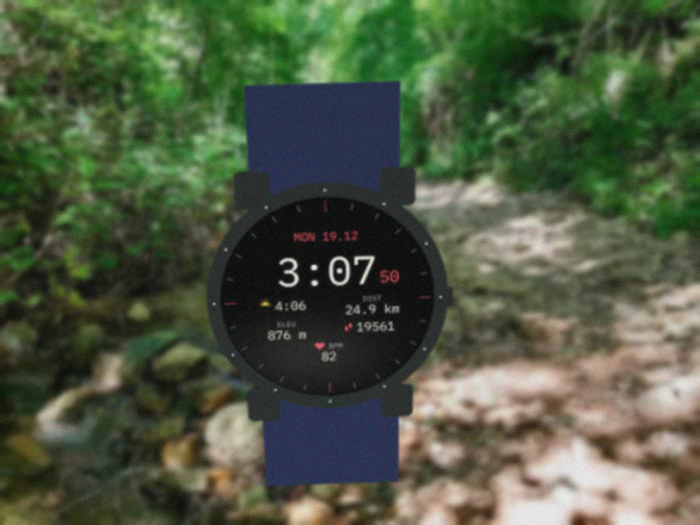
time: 3:07:50
